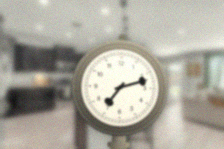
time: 7:12
